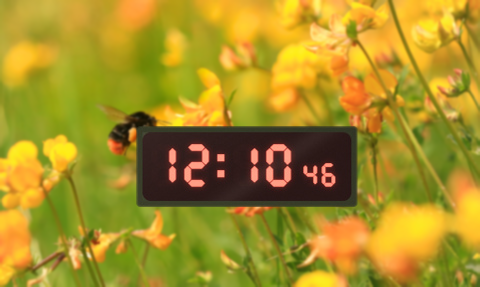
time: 12:10:46
